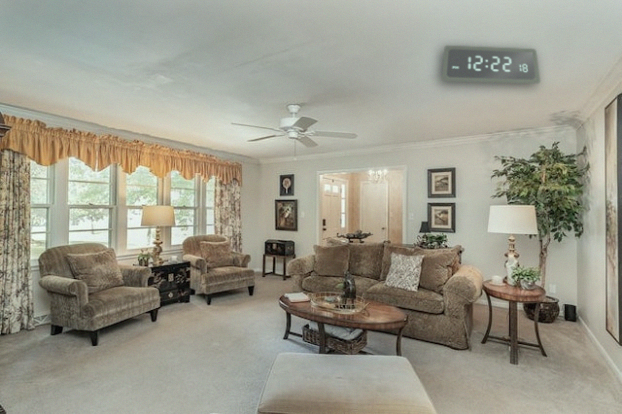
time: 12:22:18
